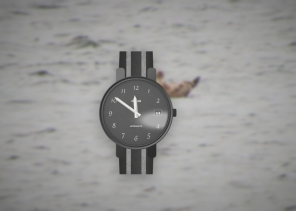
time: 11:51
